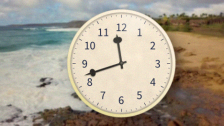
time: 11:42
